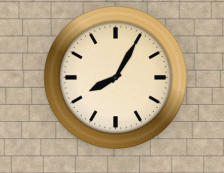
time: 8:05
